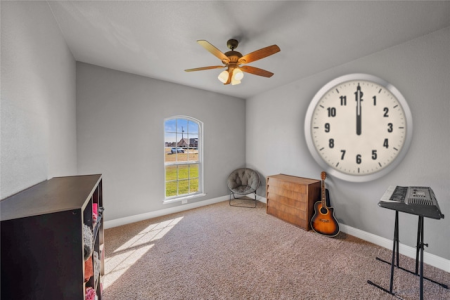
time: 12:00
